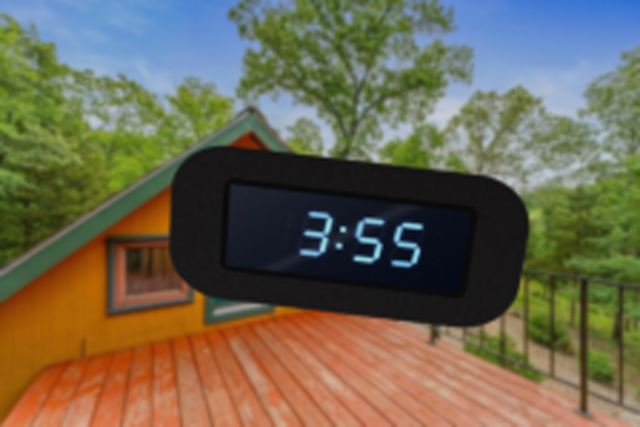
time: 3:55
